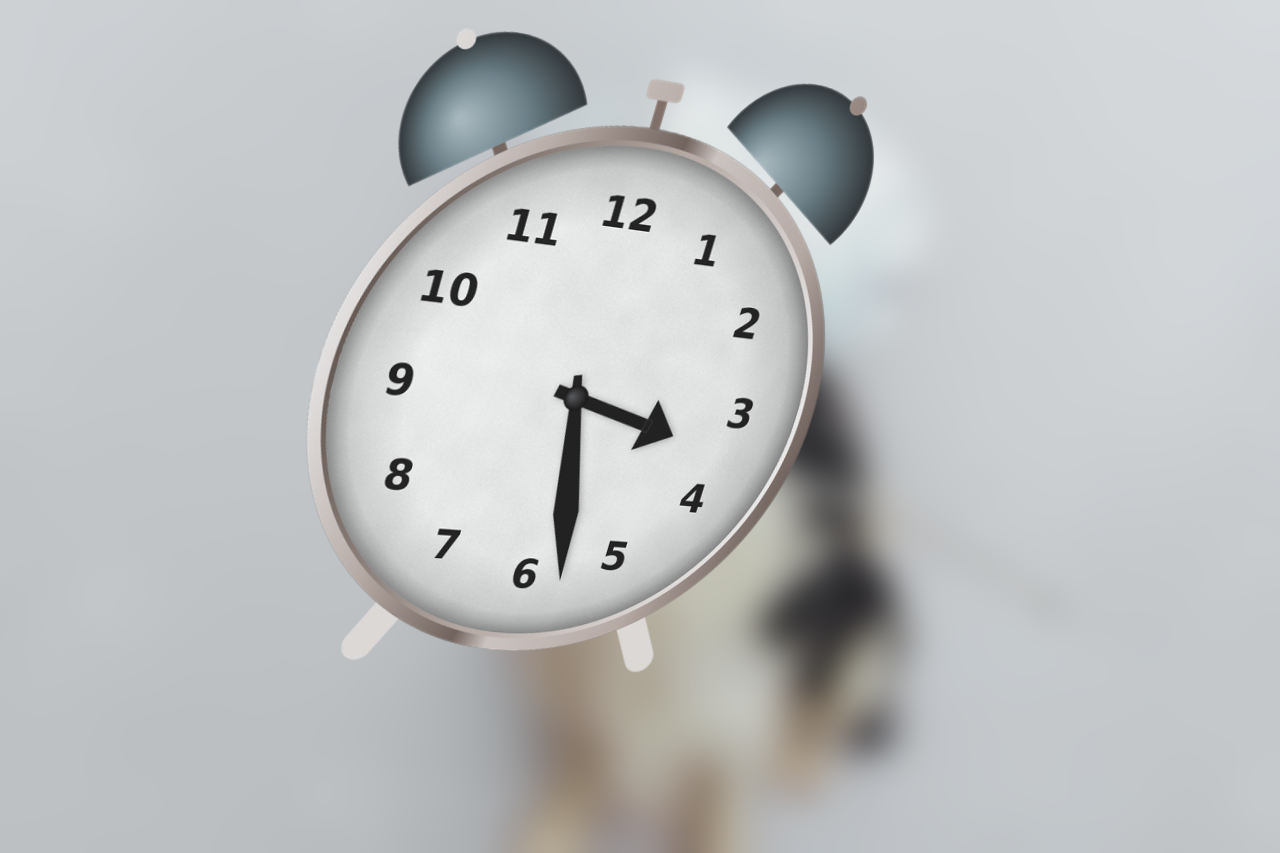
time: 3:28
